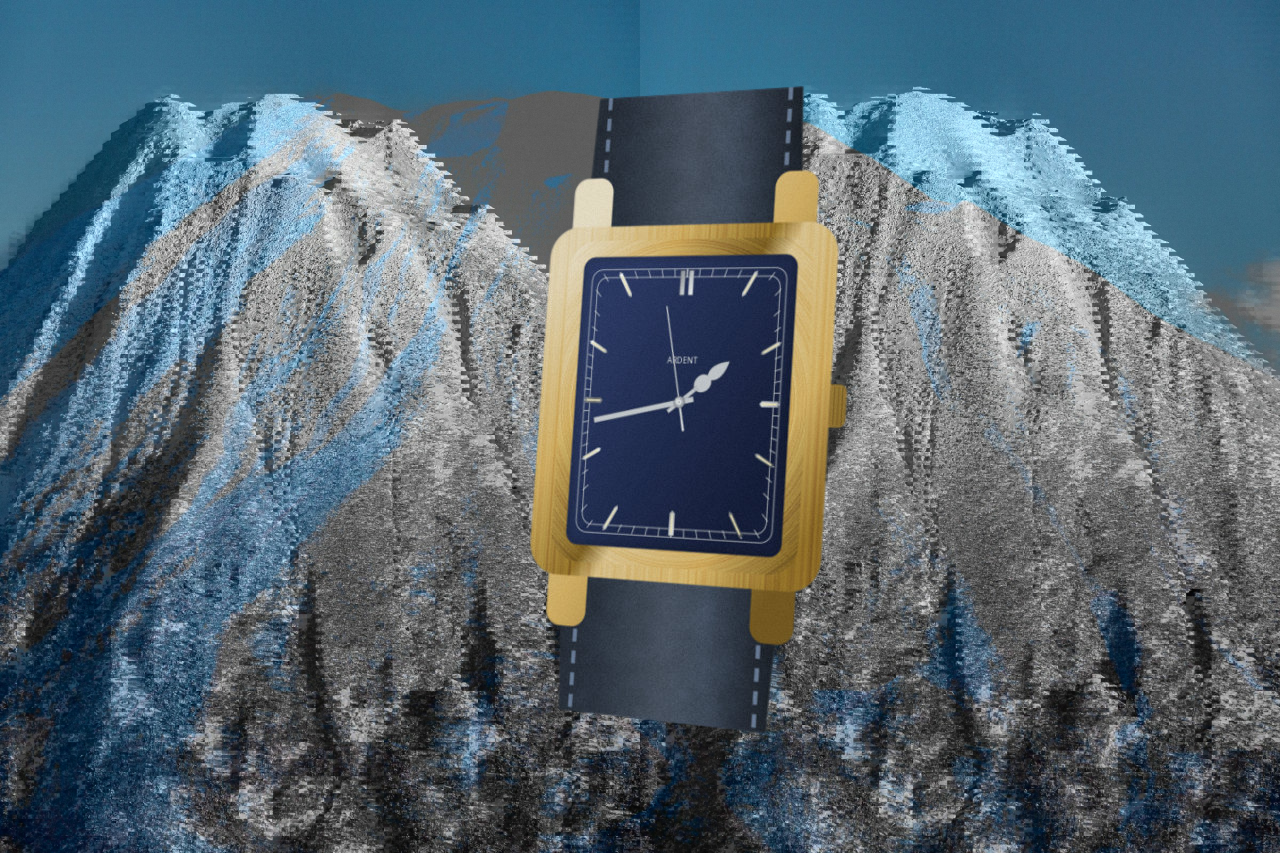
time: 1:42:58
